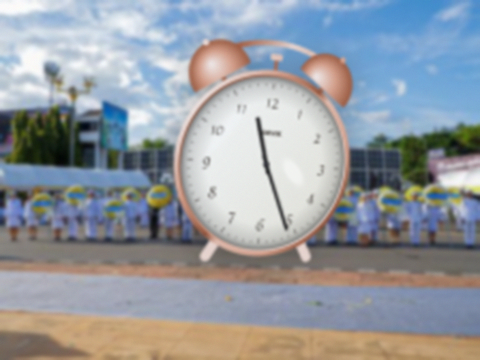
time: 11:26
